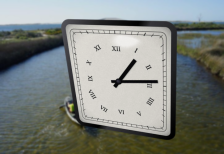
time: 1:14
